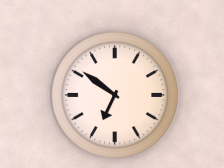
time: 6:51
